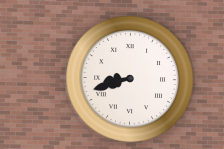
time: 8:42
